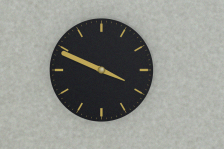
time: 3:49
